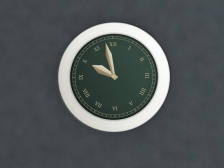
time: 9:58
